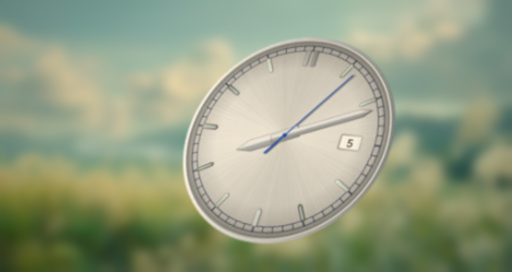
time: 8:11:06
